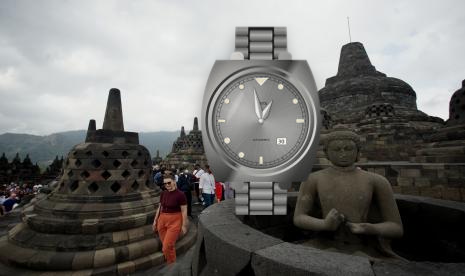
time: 12:58
